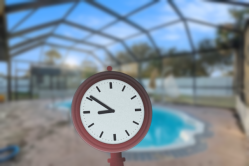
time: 8:51
